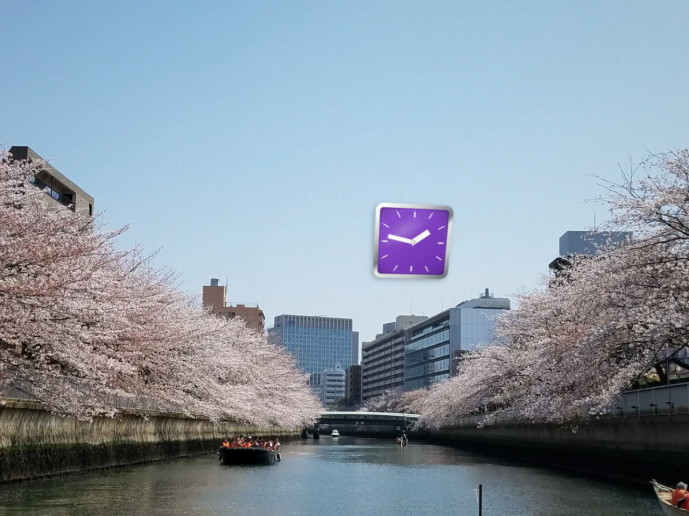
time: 1:47
